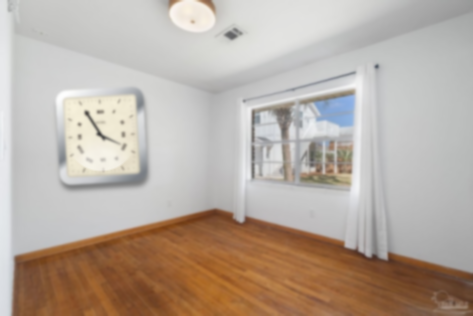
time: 3:55
